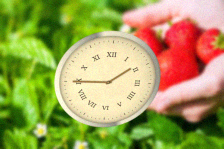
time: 1:45
